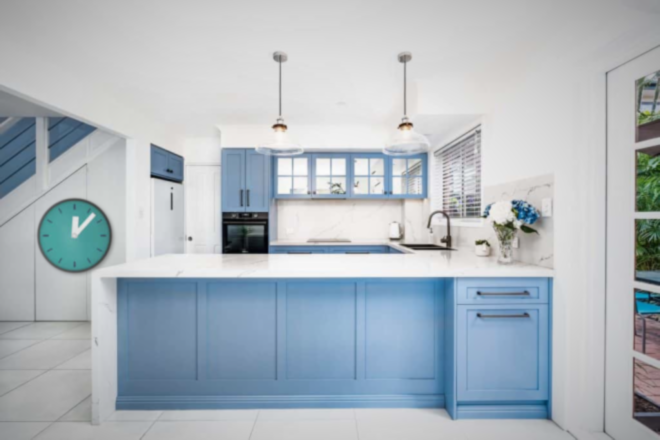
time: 12:07
